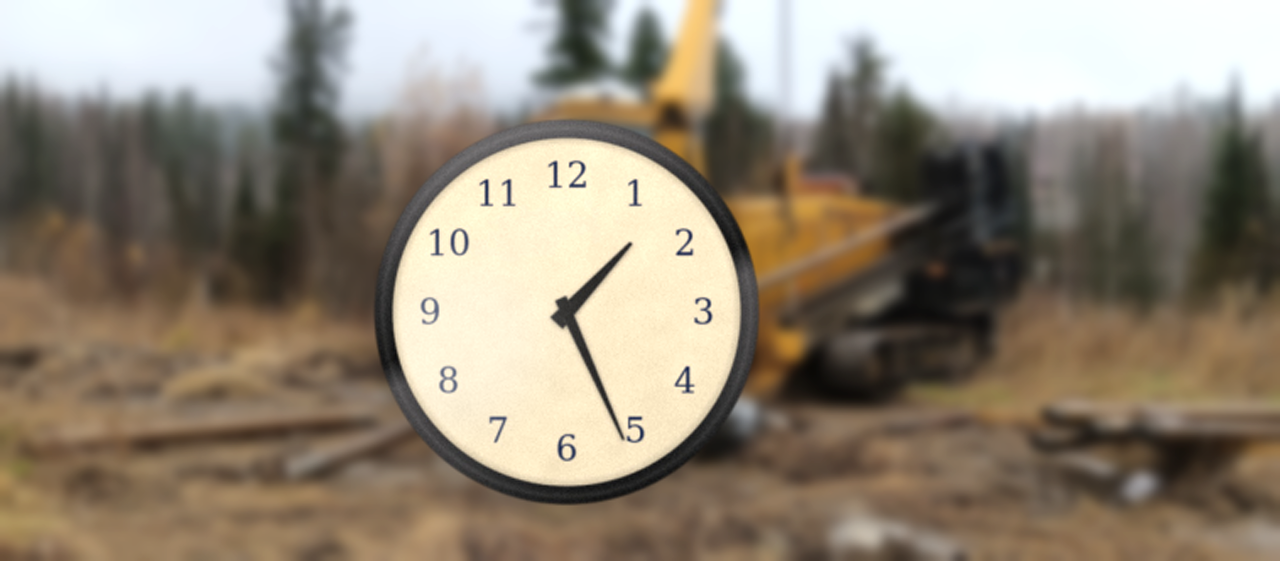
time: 1:26
